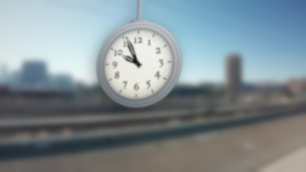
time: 9:56
